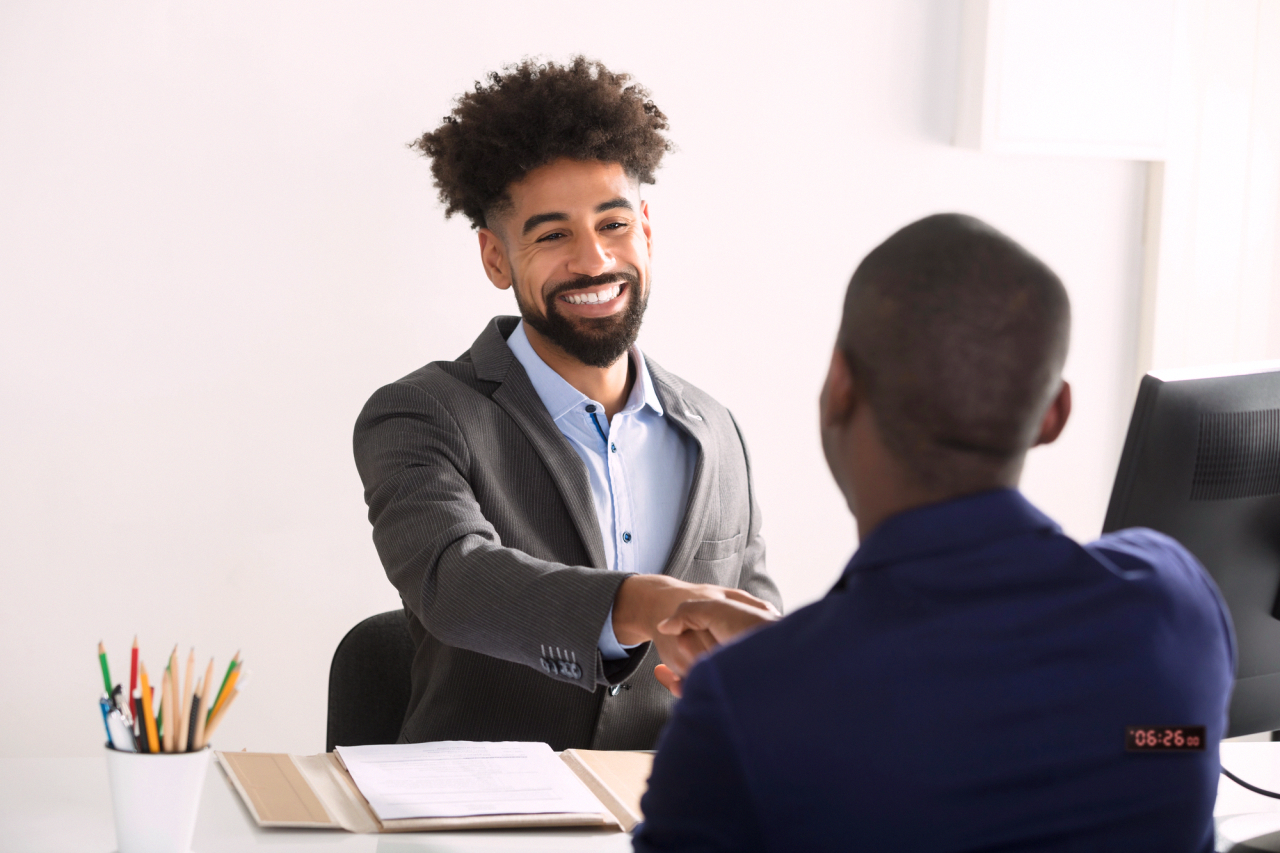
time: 6:26
